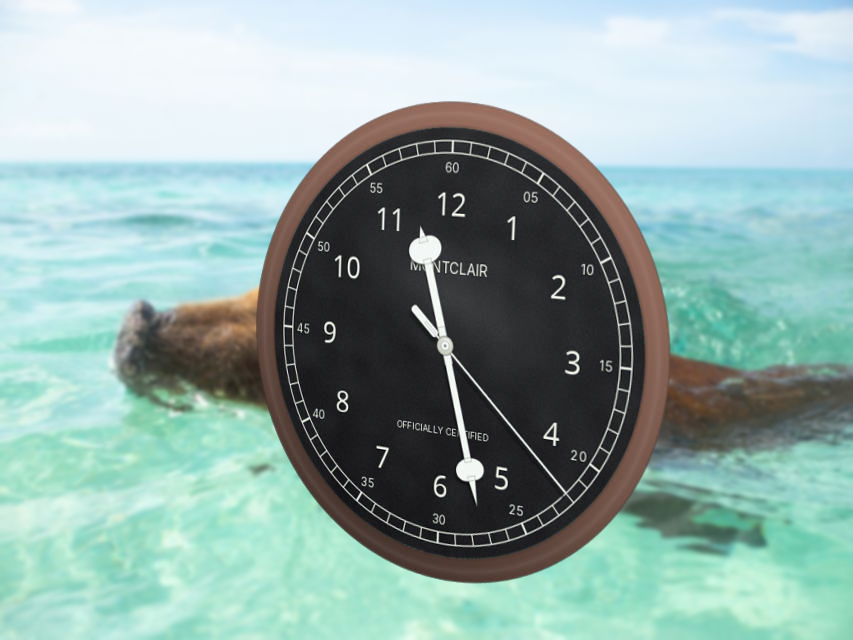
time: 11:27:22
